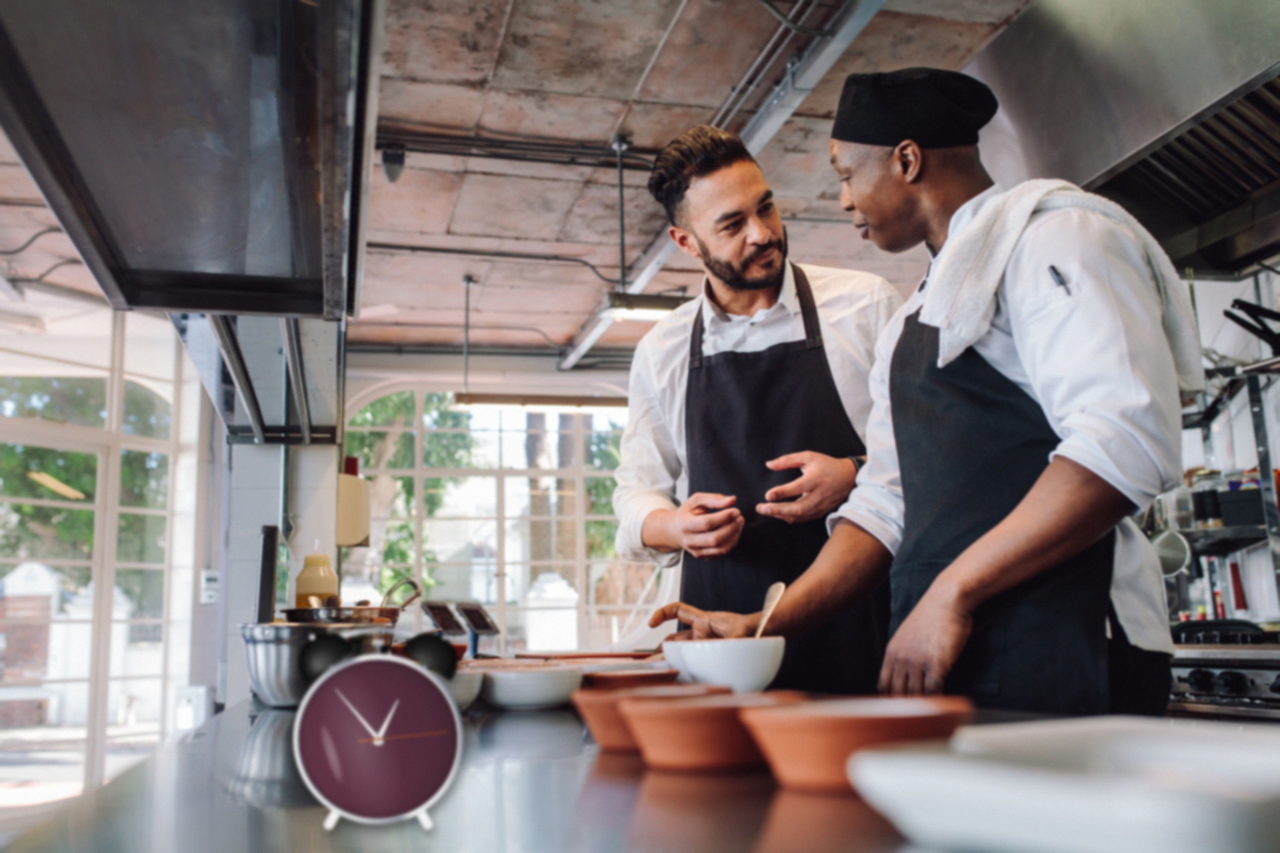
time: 12:53:14
